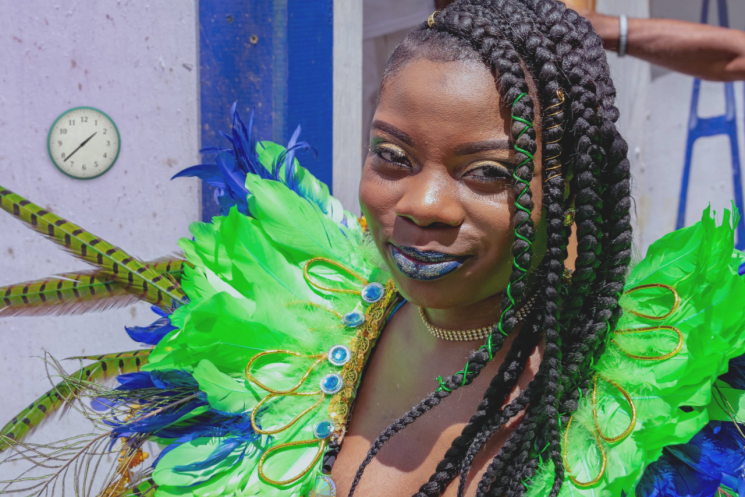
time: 1:38
